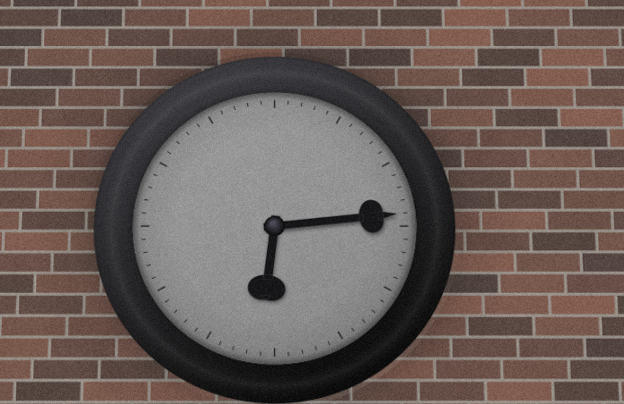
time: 6:14
